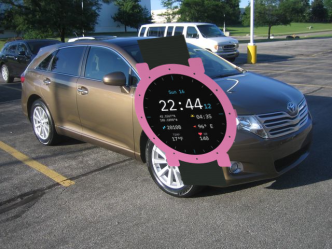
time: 22:44
